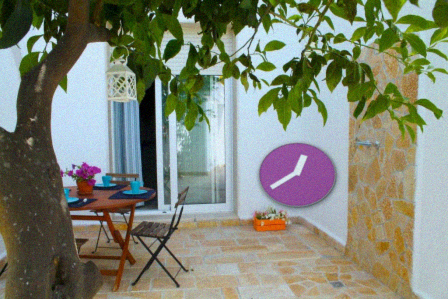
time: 12:39
